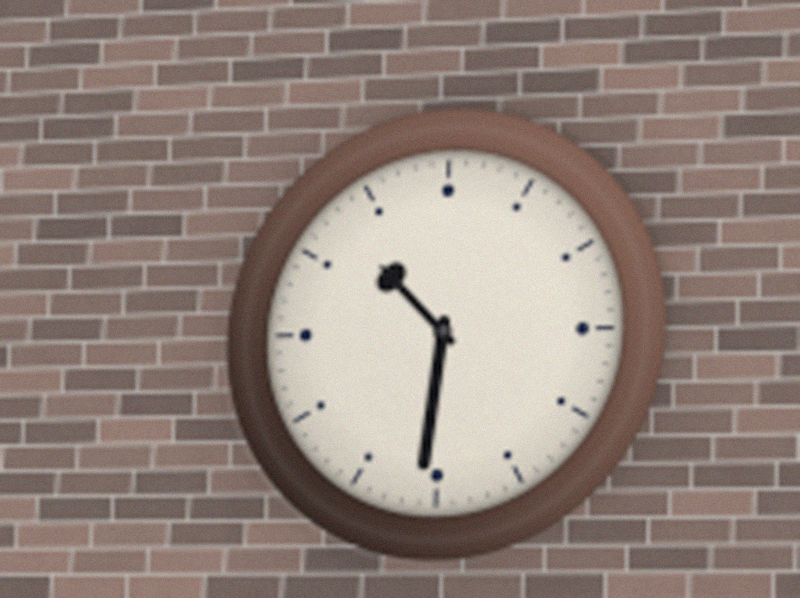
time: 10:31
